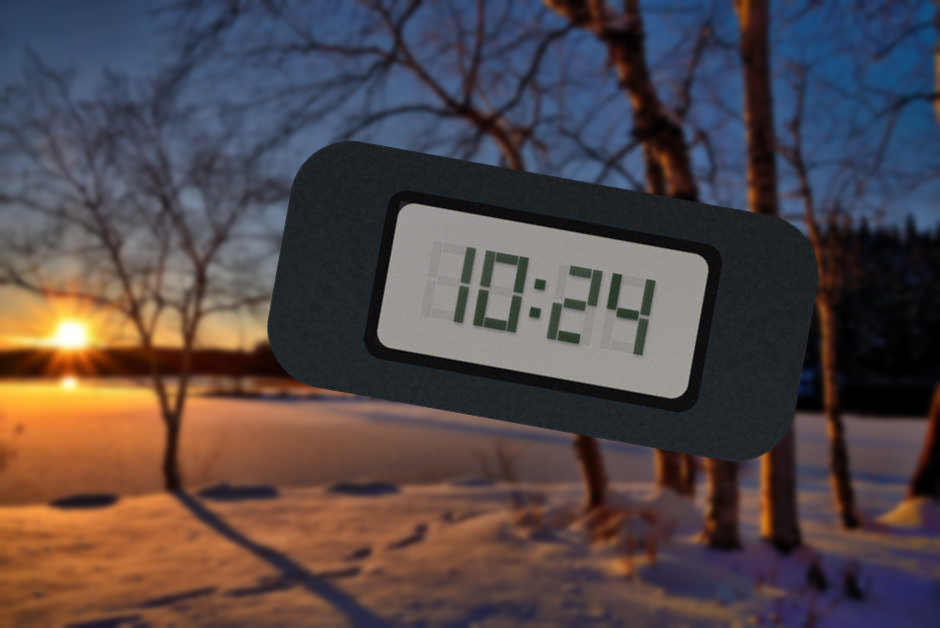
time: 10:24
